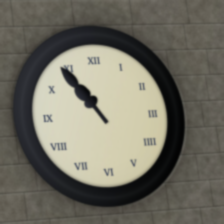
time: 10:54
